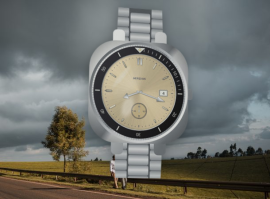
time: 8:18
